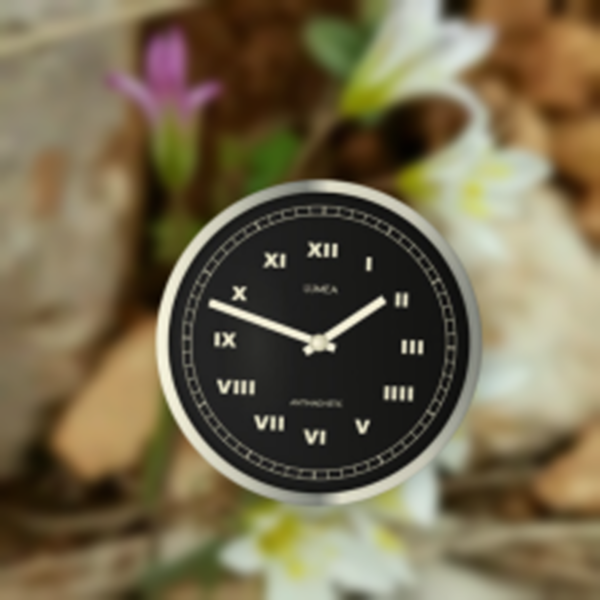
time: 1:48
